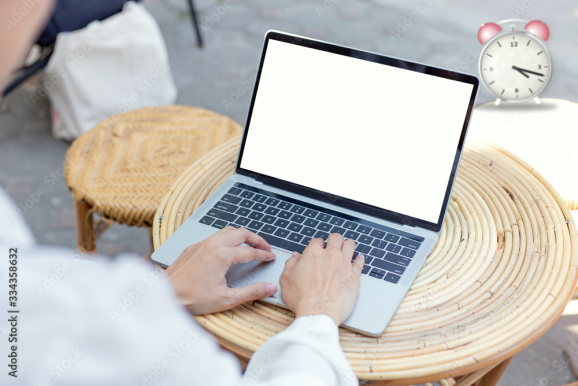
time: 4:18
